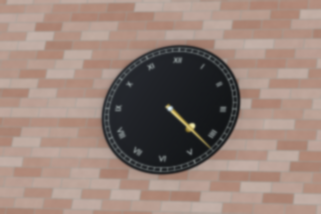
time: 4:22
